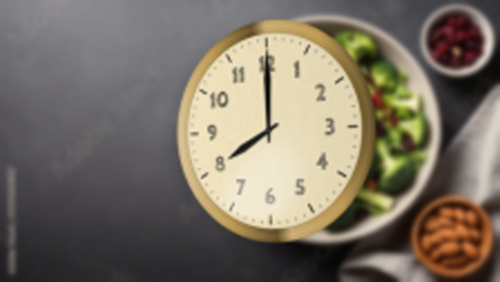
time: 8:00
